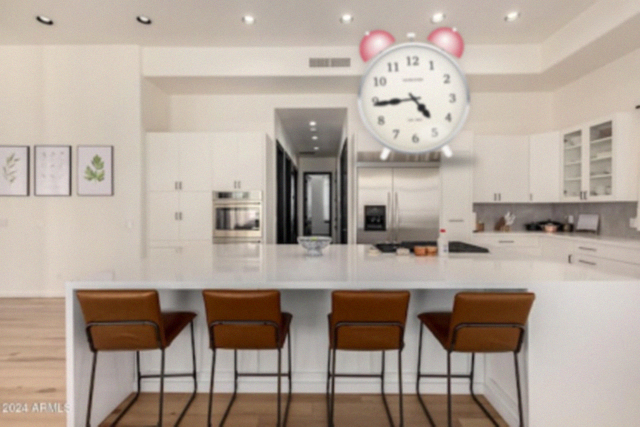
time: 4:44
